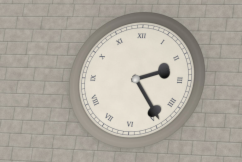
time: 2:24
